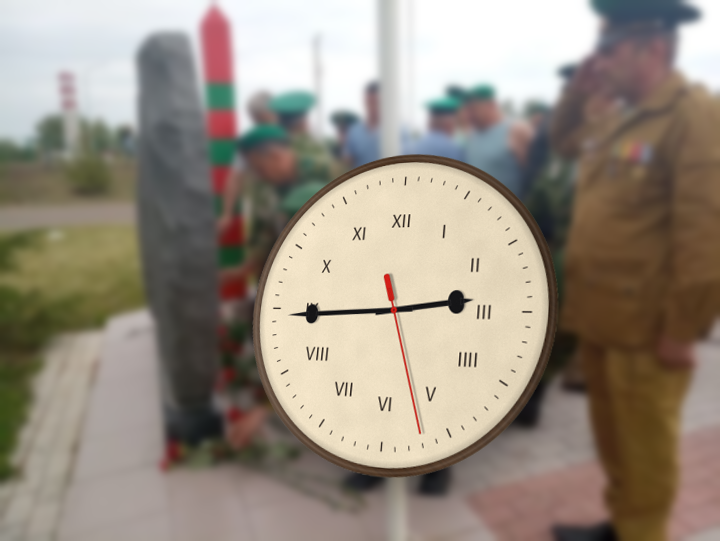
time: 2:44:27
